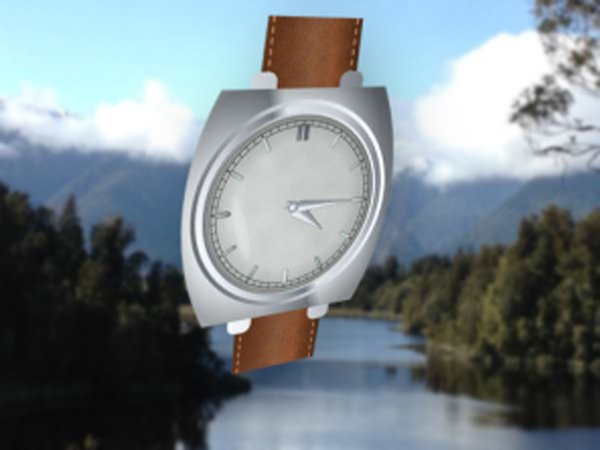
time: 4:15
